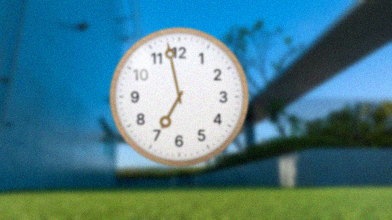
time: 6:58
